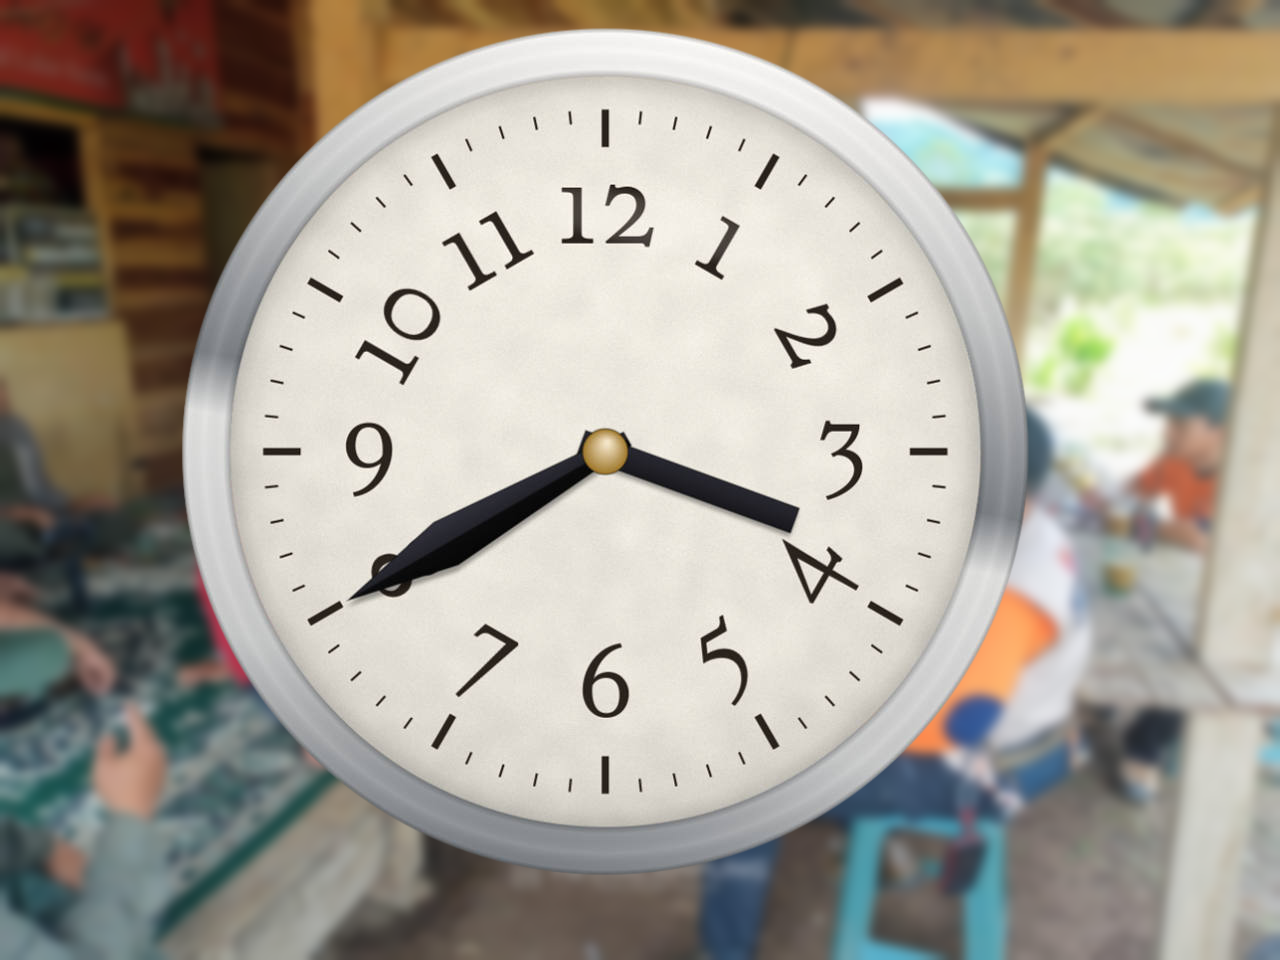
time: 3:40
